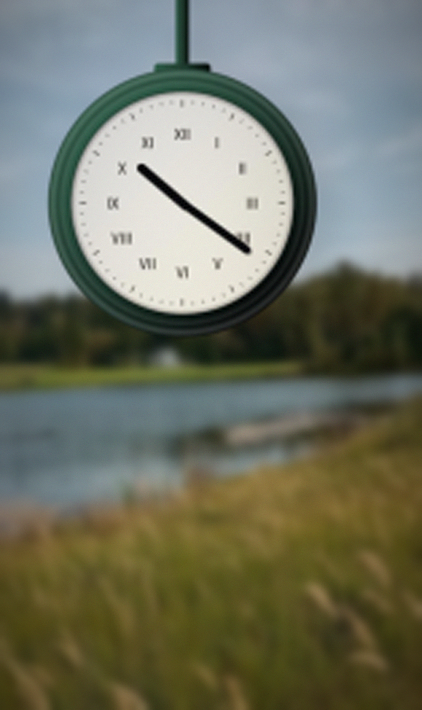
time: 10:21
